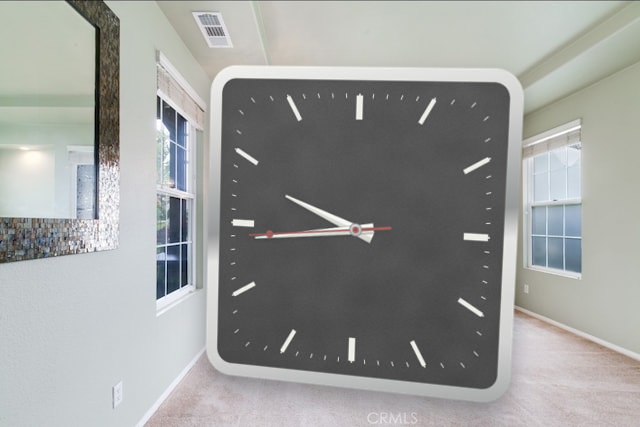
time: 9:43:44
